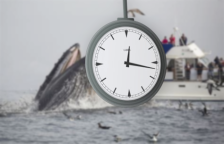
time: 12:17
